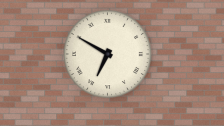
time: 6:50
